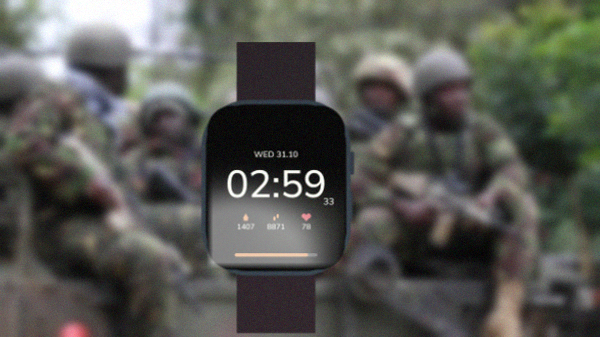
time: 2:59:33
